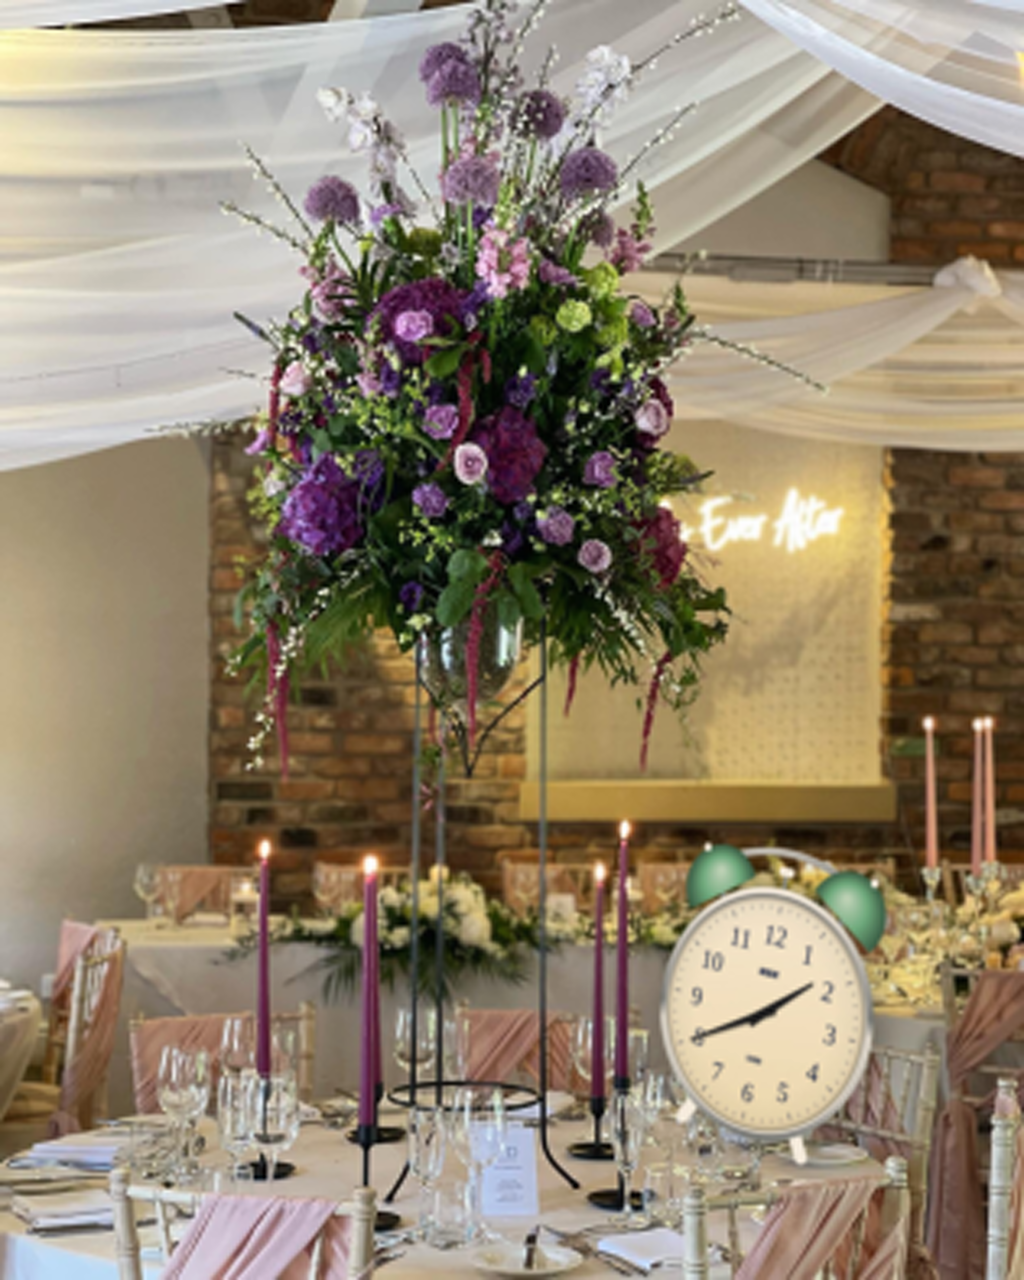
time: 1:40
